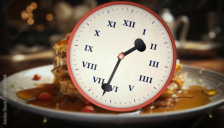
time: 1:32
